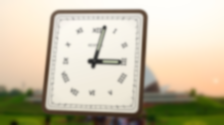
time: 3:02
